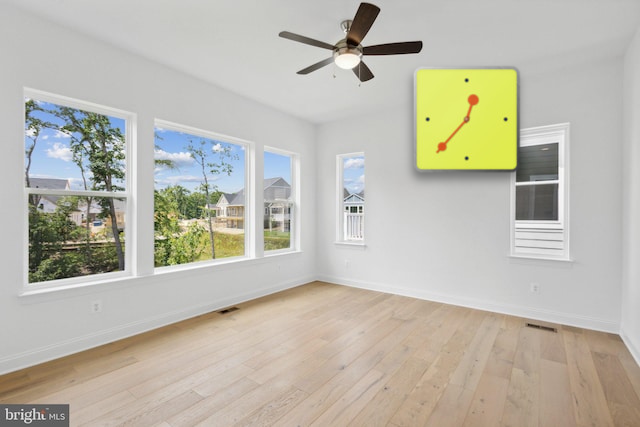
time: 12:37
